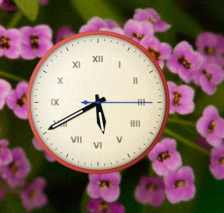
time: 5:40:15
